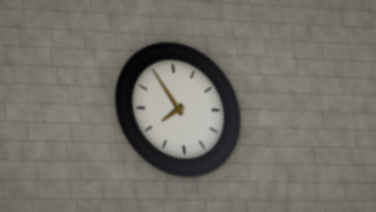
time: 7:55
